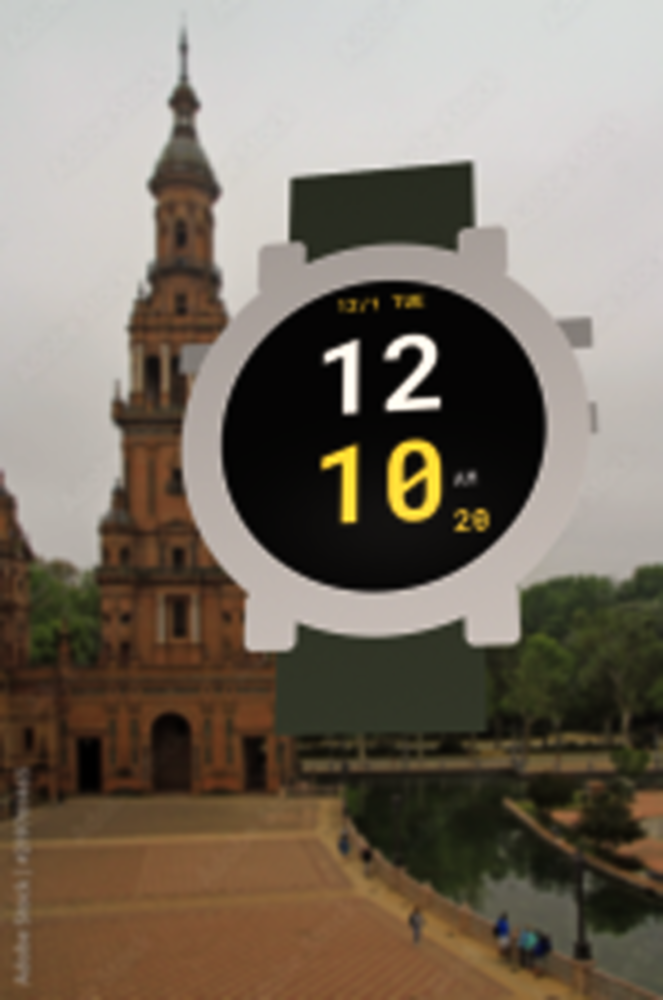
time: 12:10
